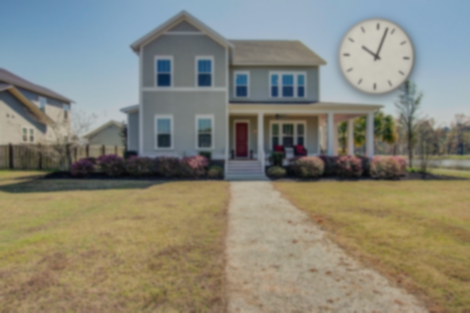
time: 10:03
